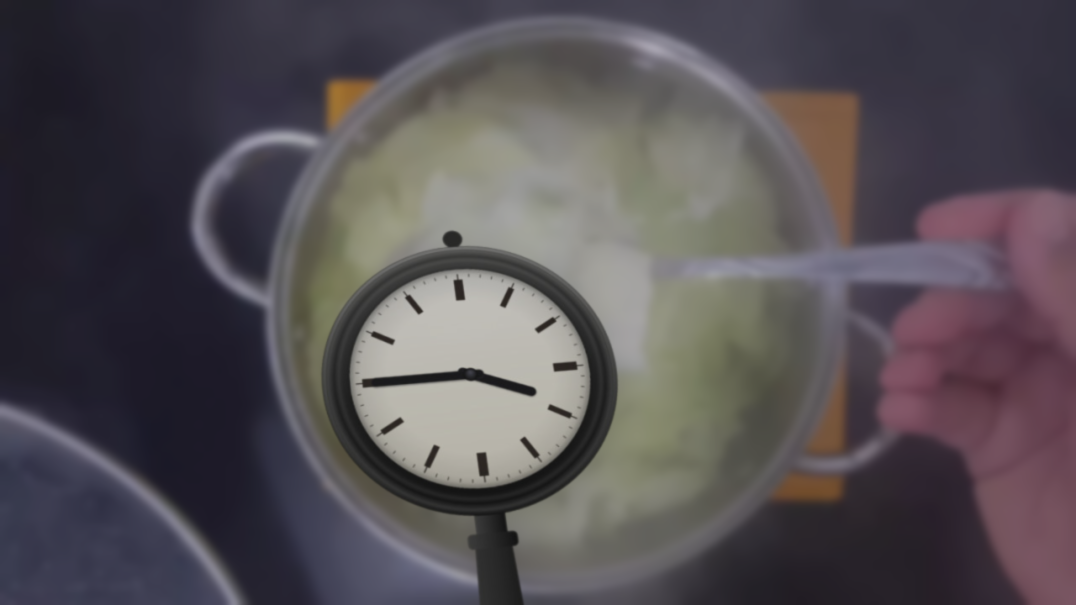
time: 3:45
